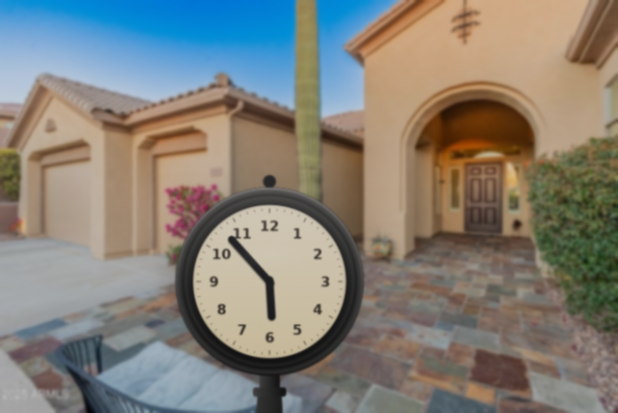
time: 5:53
